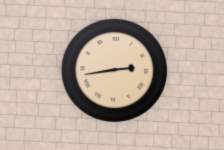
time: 2:43
